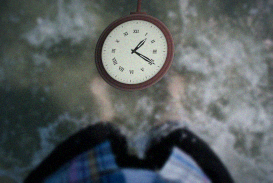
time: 1:20
